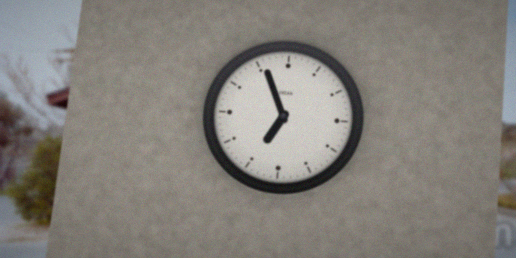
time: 6:56
